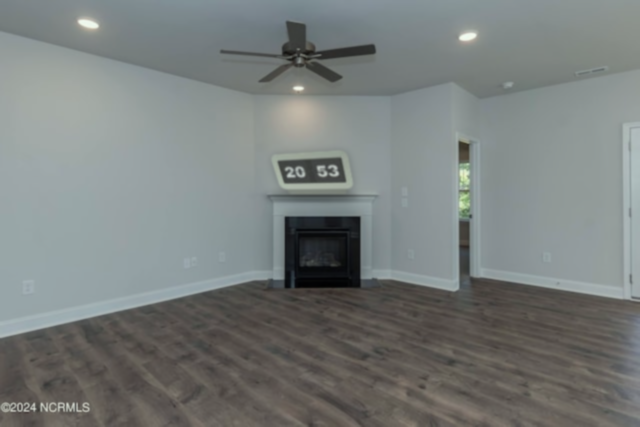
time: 20:53
